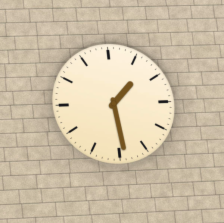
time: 1:29
